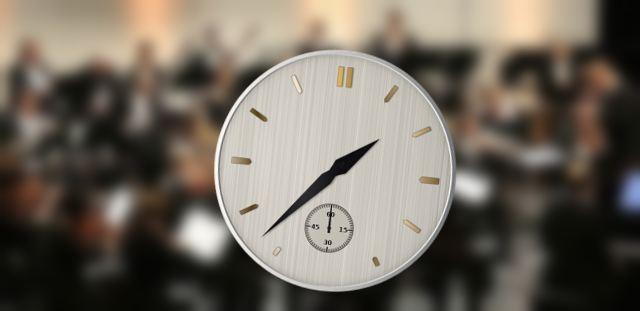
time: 1:37
